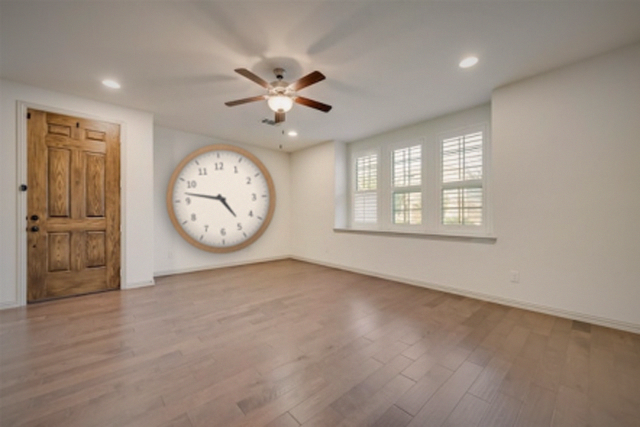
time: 4:47
